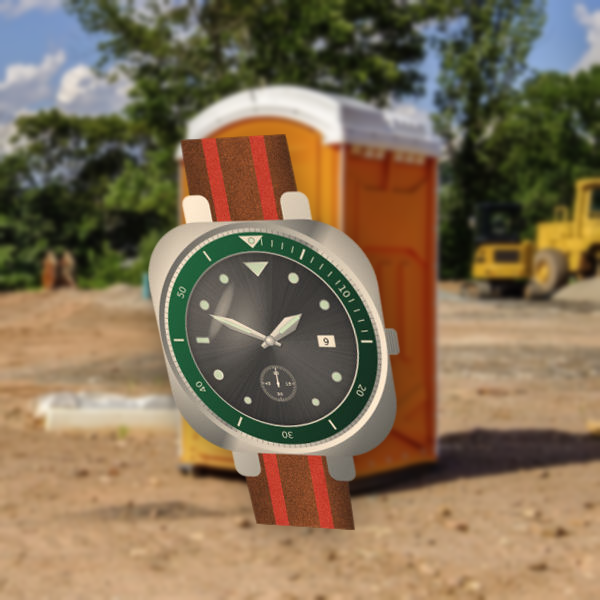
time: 1:49
